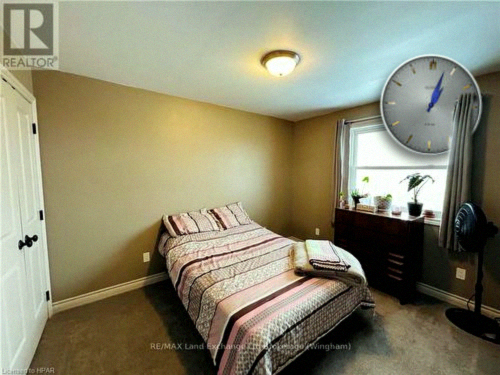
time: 1:03
